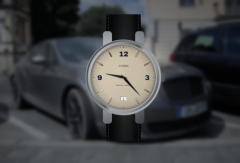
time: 9:23
